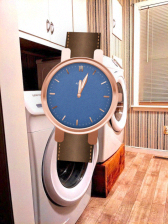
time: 12:03
